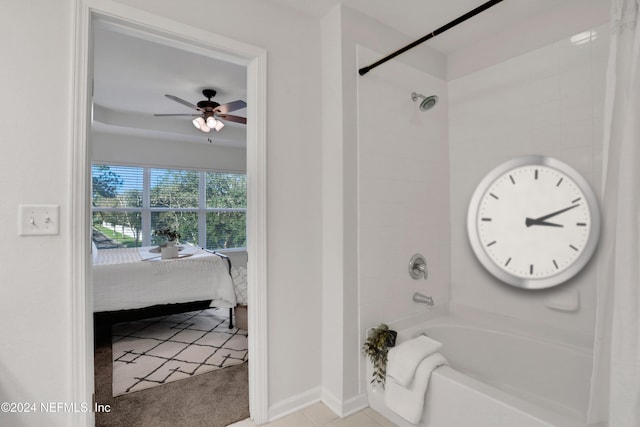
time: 3:11
